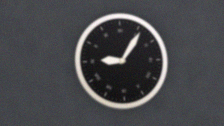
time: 9:06
